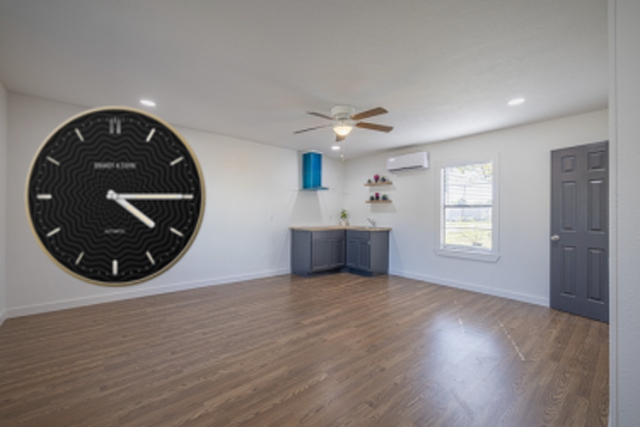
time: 4:15
